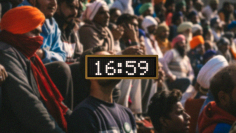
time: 16:59
